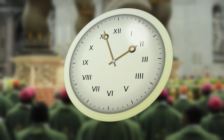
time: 1:56
